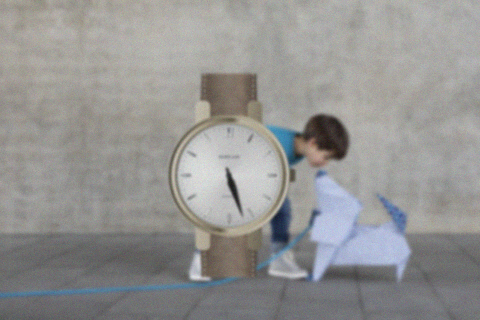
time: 5:27
